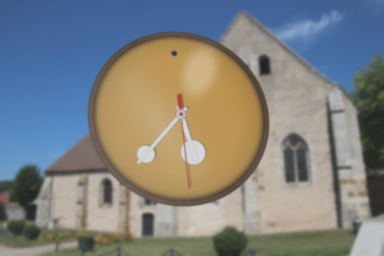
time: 5:37:30
